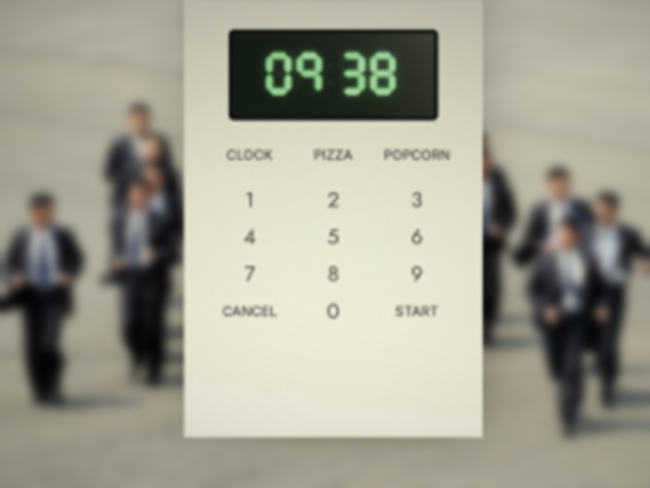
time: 9:38
